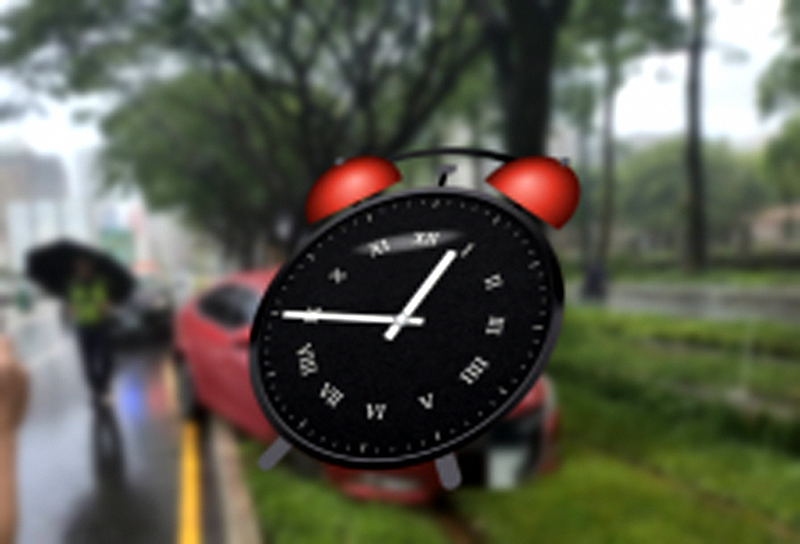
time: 12:45
